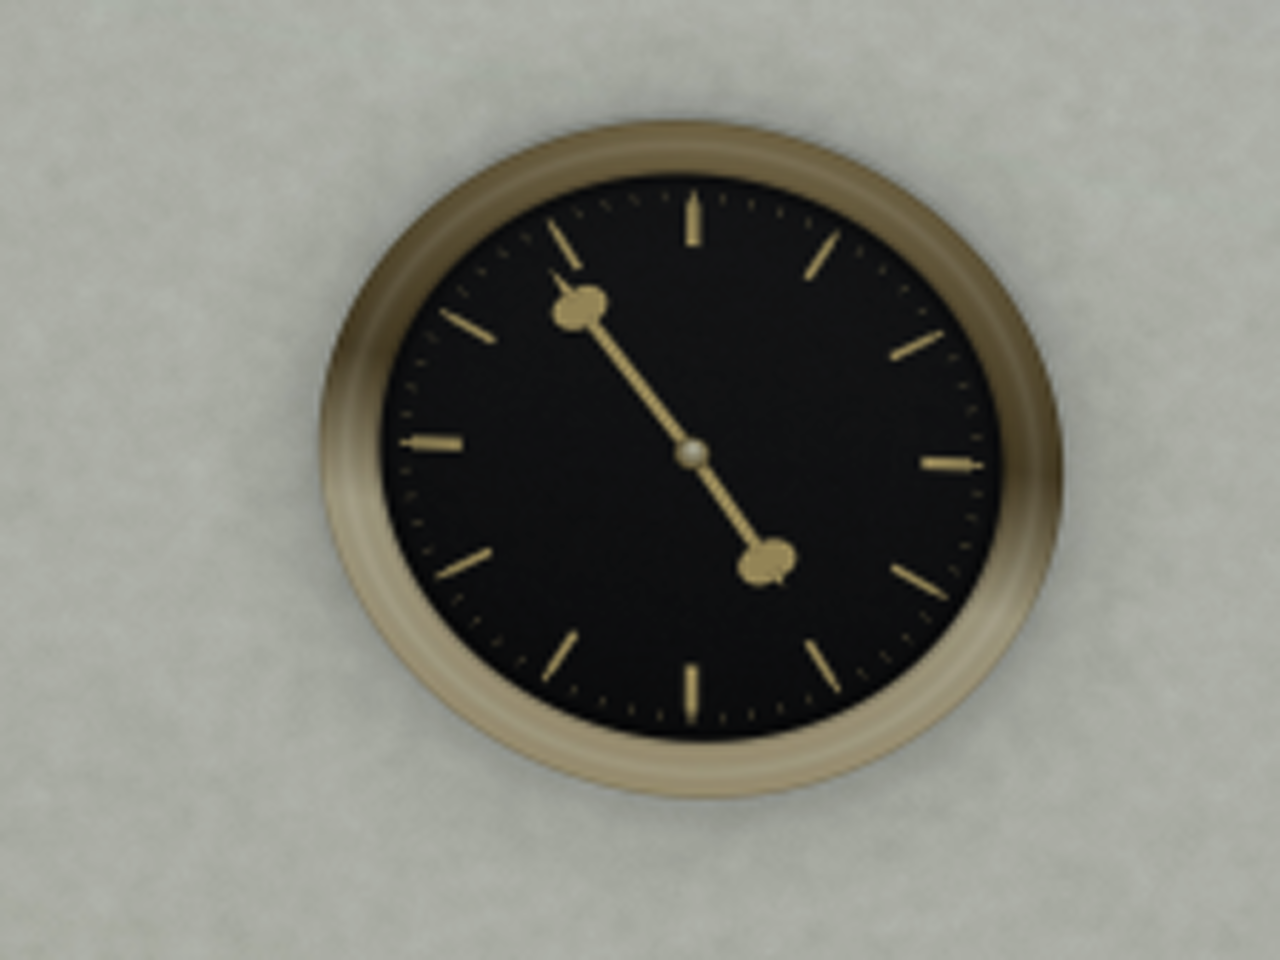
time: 4:54
